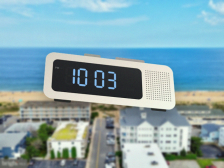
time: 10:03
